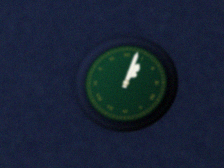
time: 1:03
